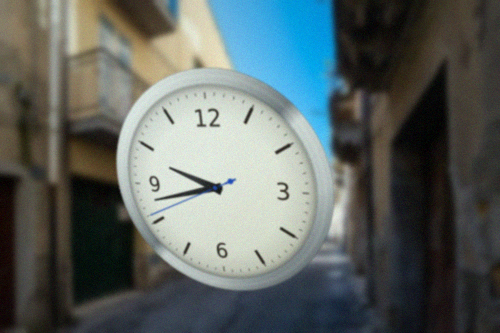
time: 9:42:41
